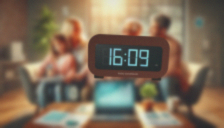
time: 16:09
